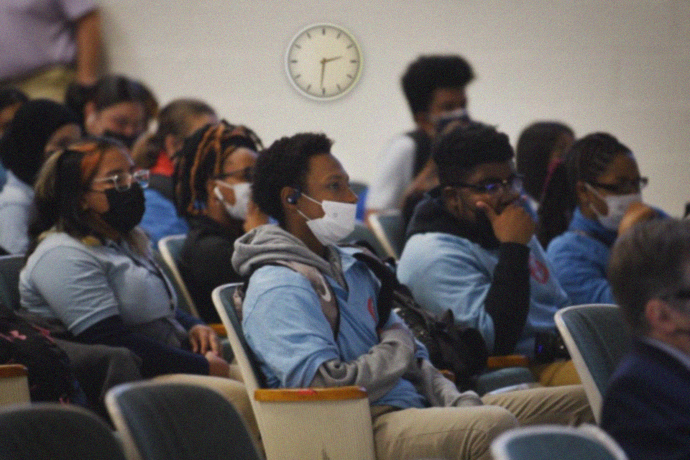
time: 2:31
